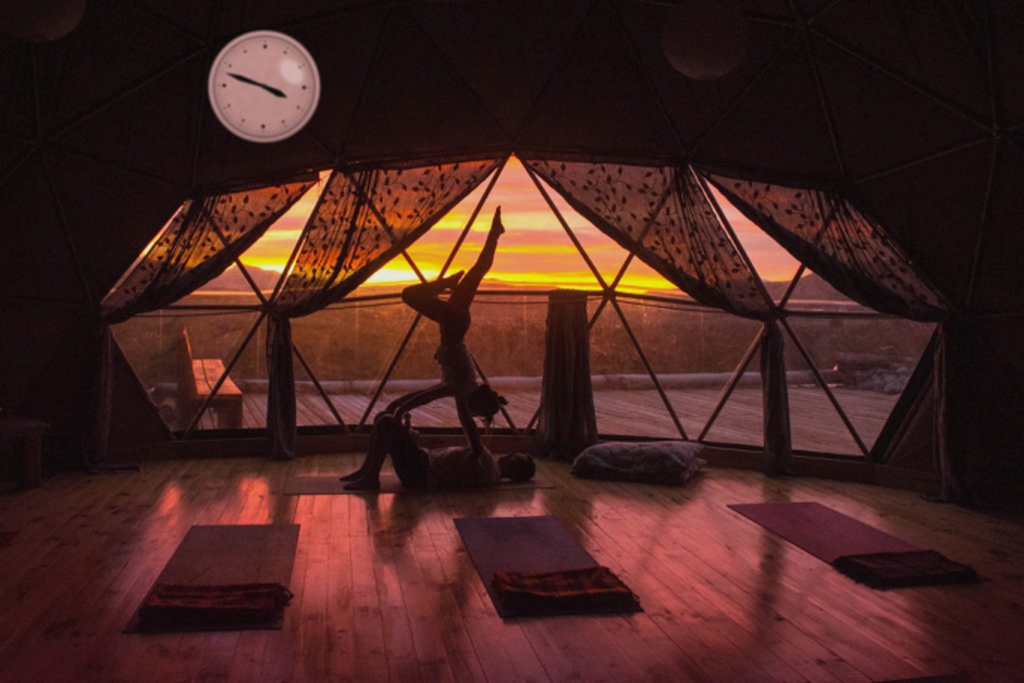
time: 3:48
